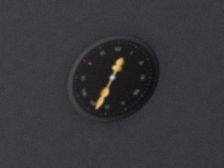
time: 12:33
